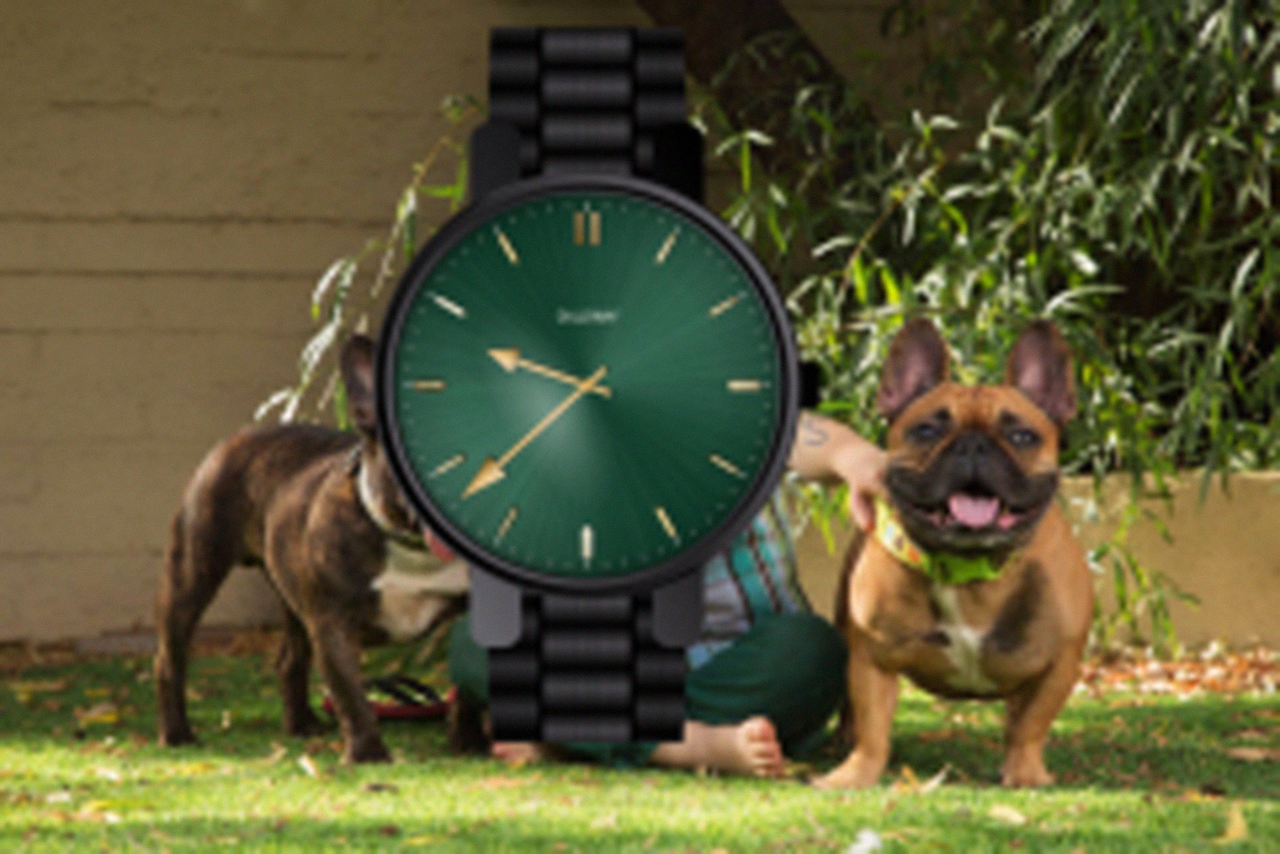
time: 9:38
